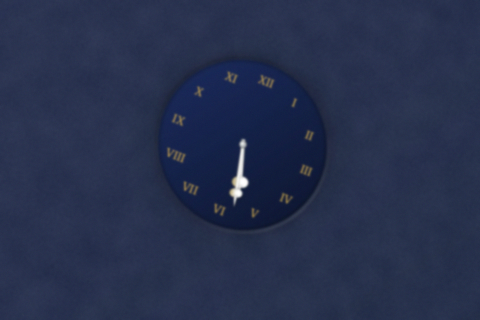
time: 5:28
